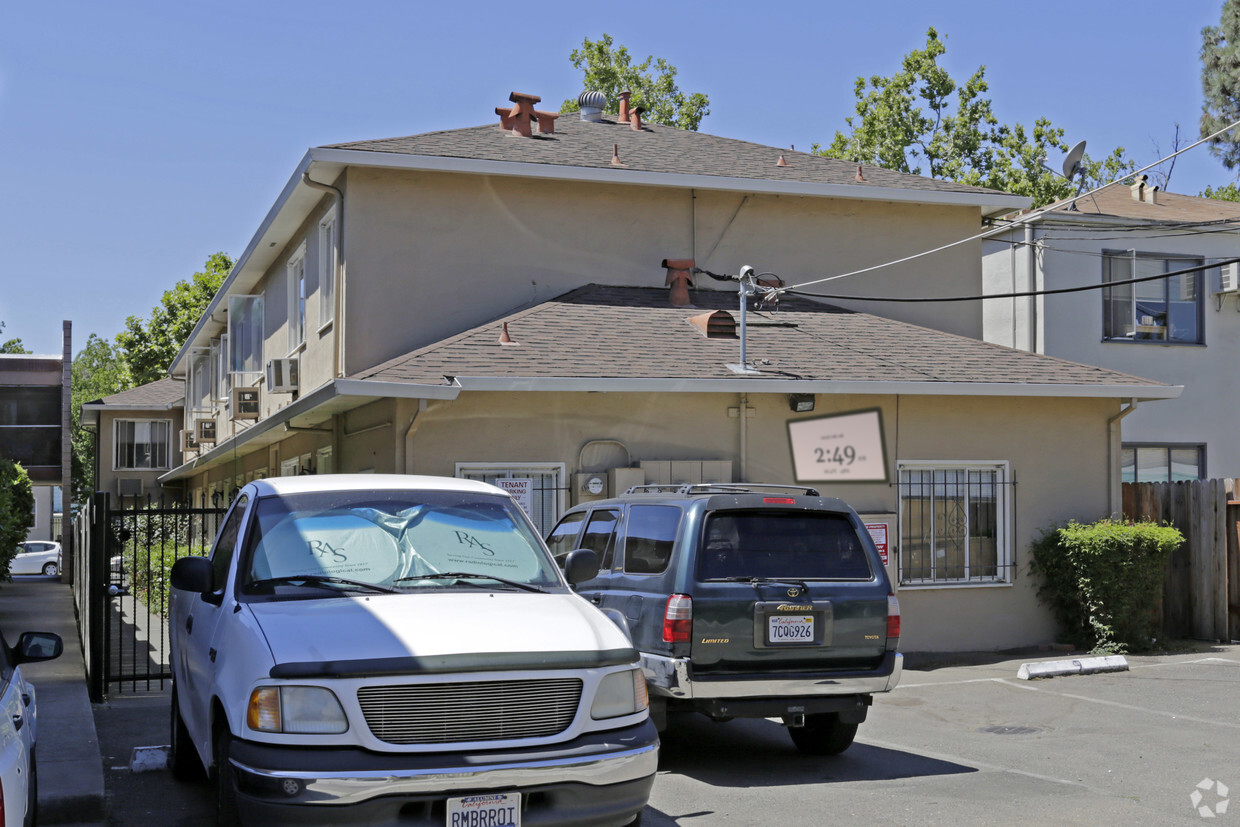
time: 2:49
